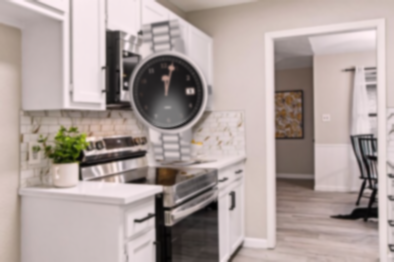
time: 12:03
